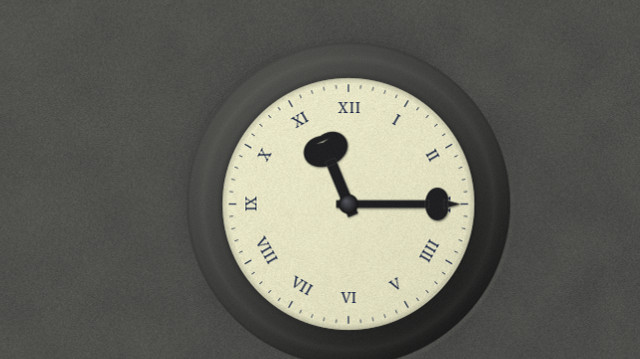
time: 11:15
